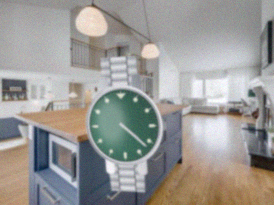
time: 4:22
